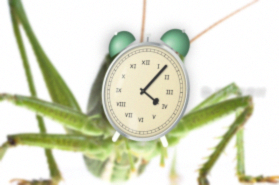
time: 4:07
